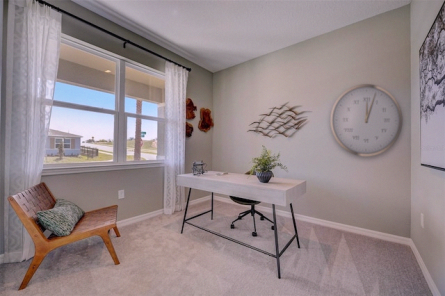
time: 12:03
